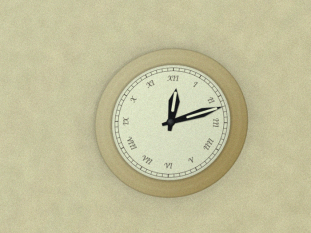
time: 12:12
